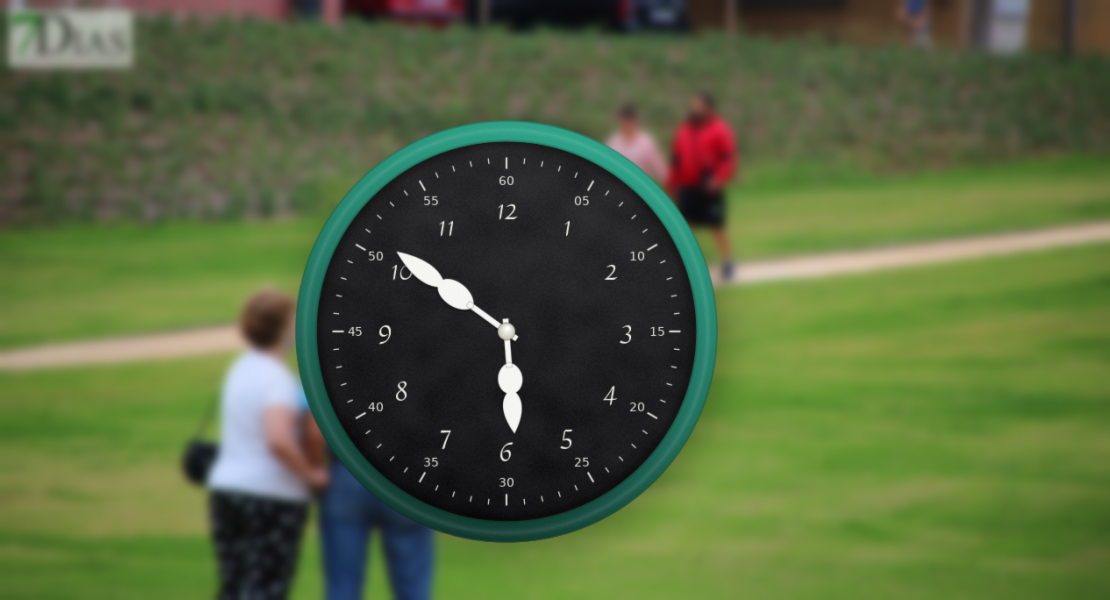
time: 5:51
